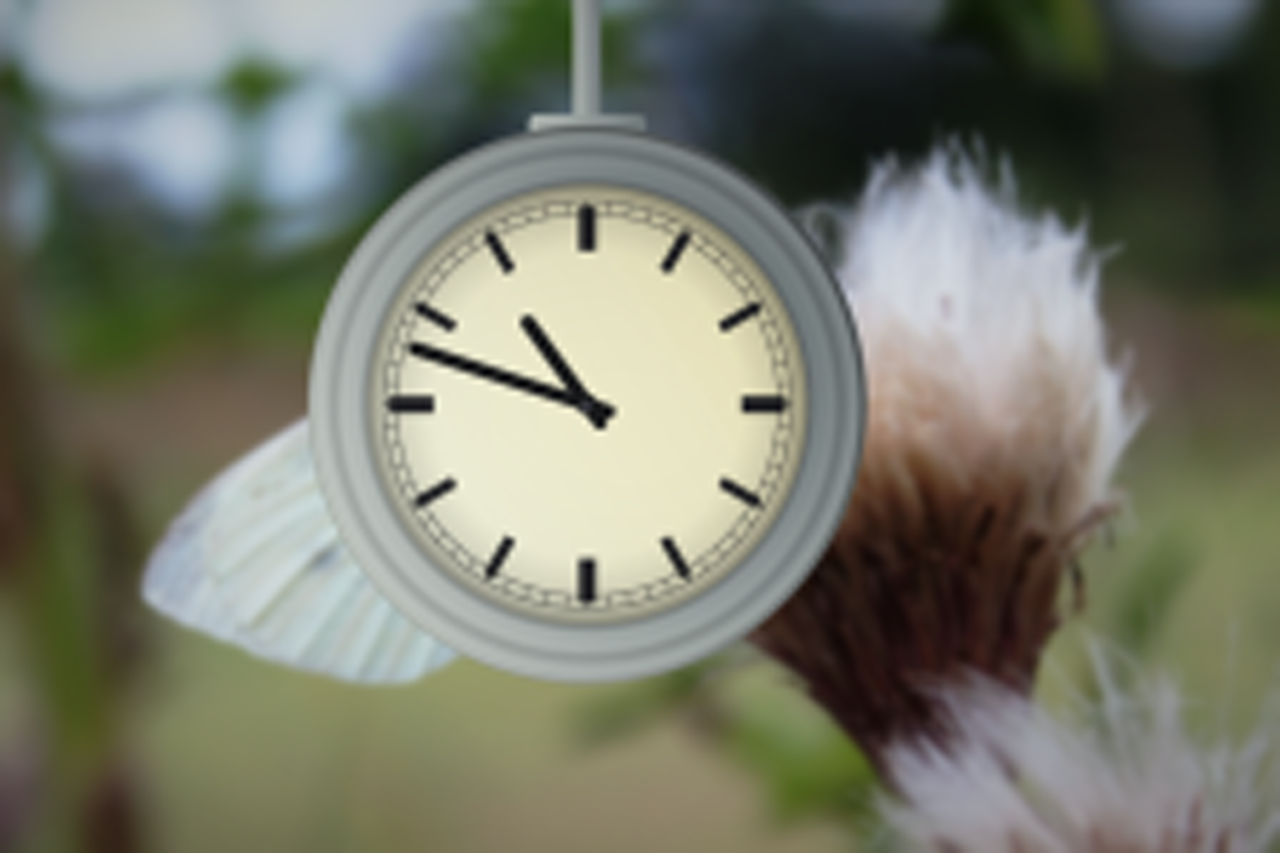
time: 10:48
